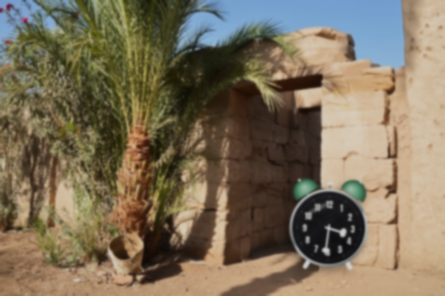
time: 3:31
